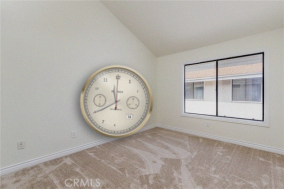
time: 11:40
